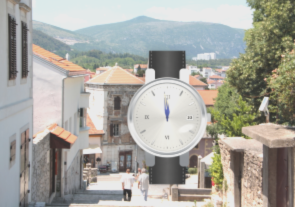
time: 11:59
